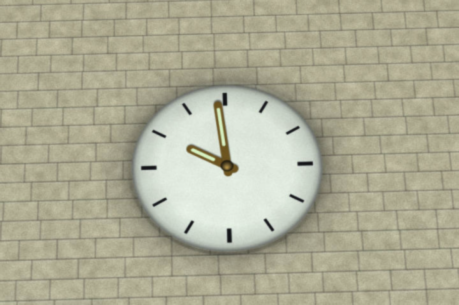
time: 9:59
